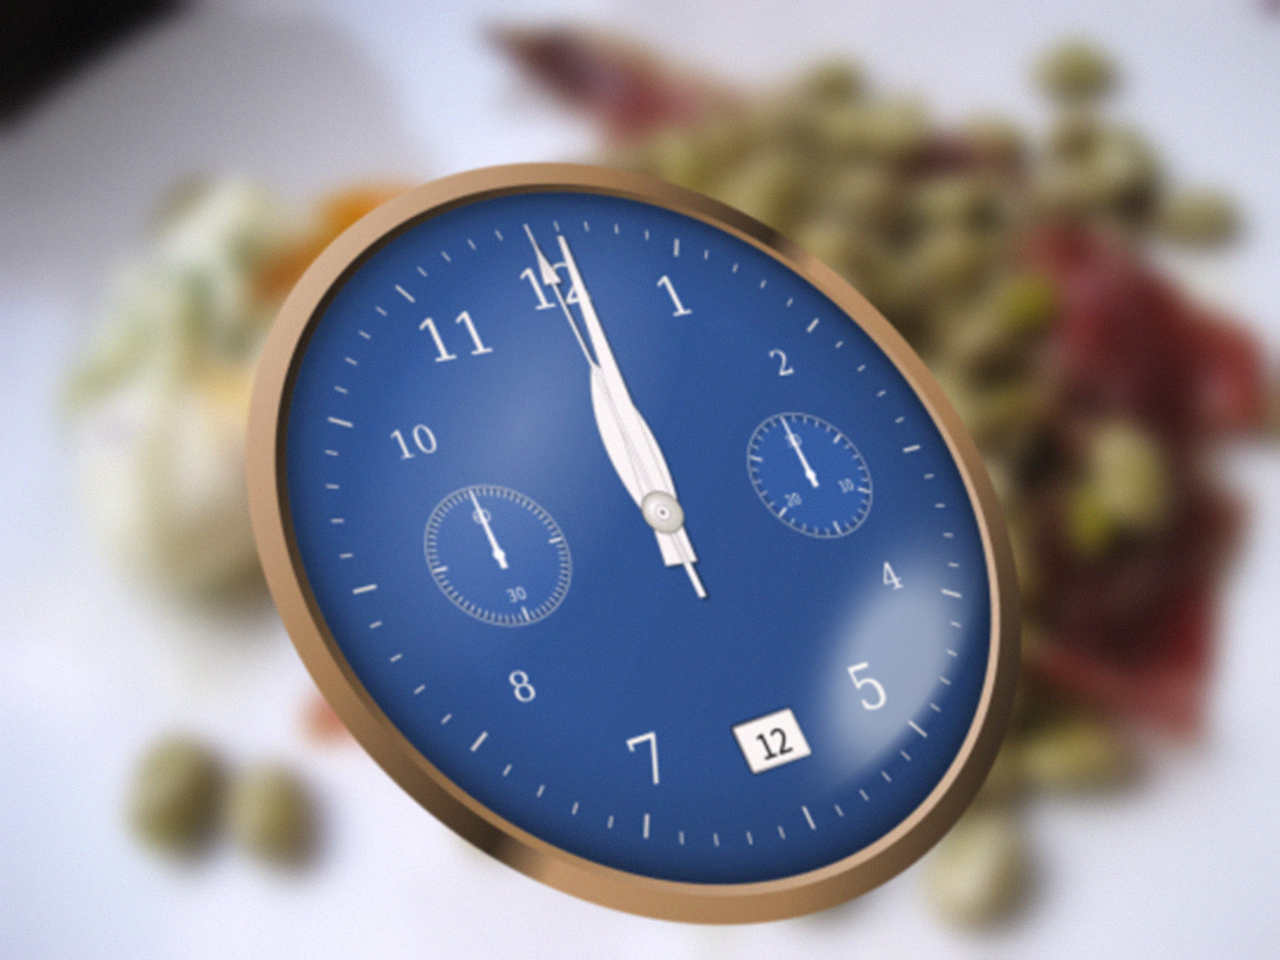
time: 12:01
